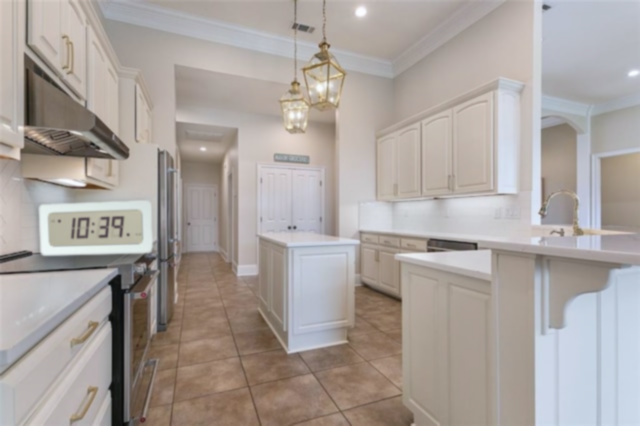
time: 10:39
